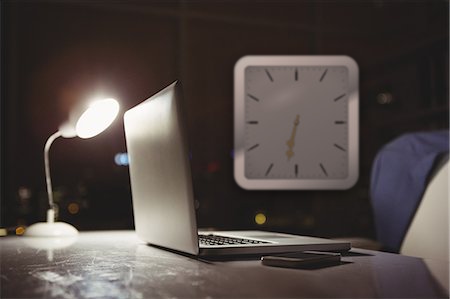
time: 6:32
